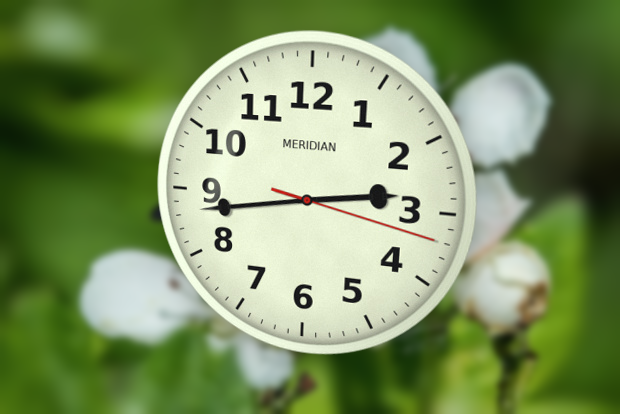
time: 2:43:17
